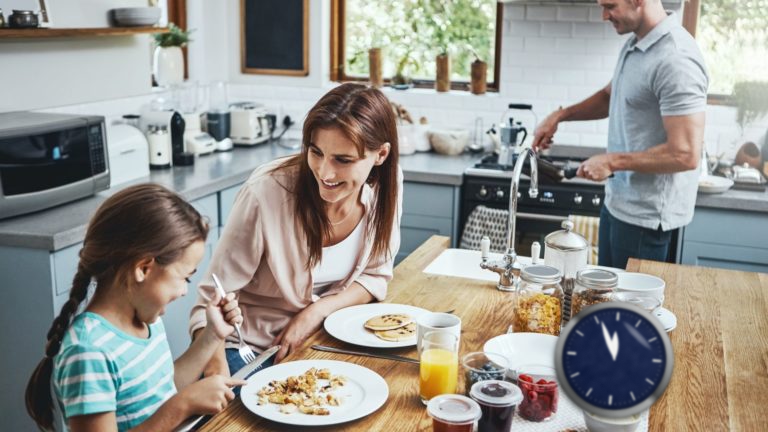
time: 11:56
